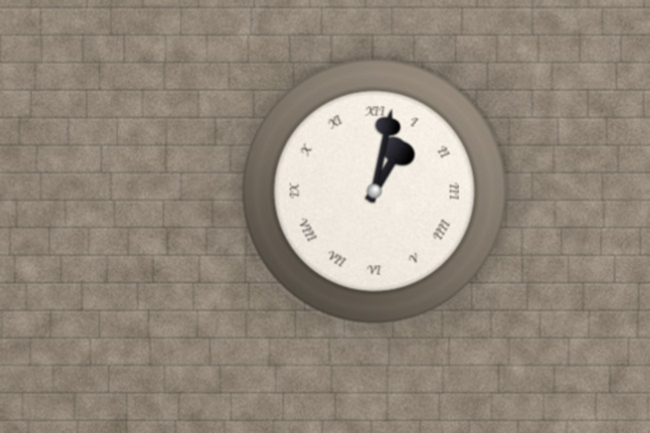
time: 1:02
